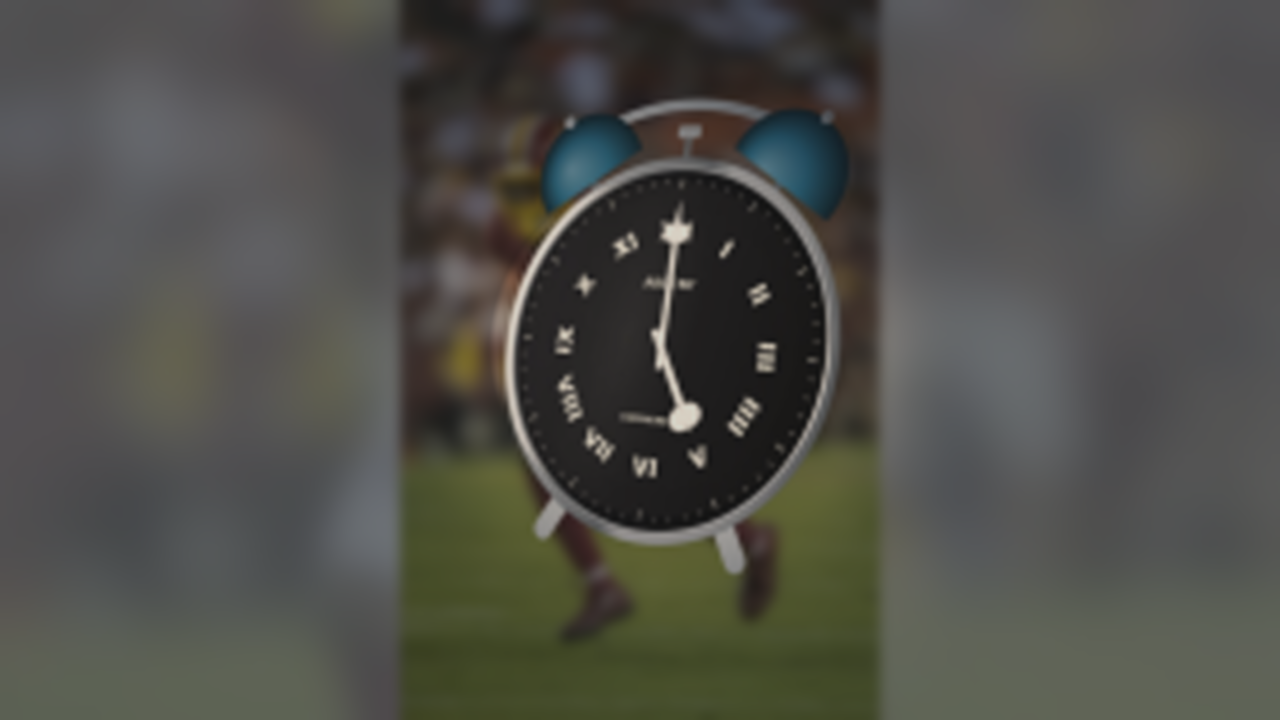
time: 5:00
